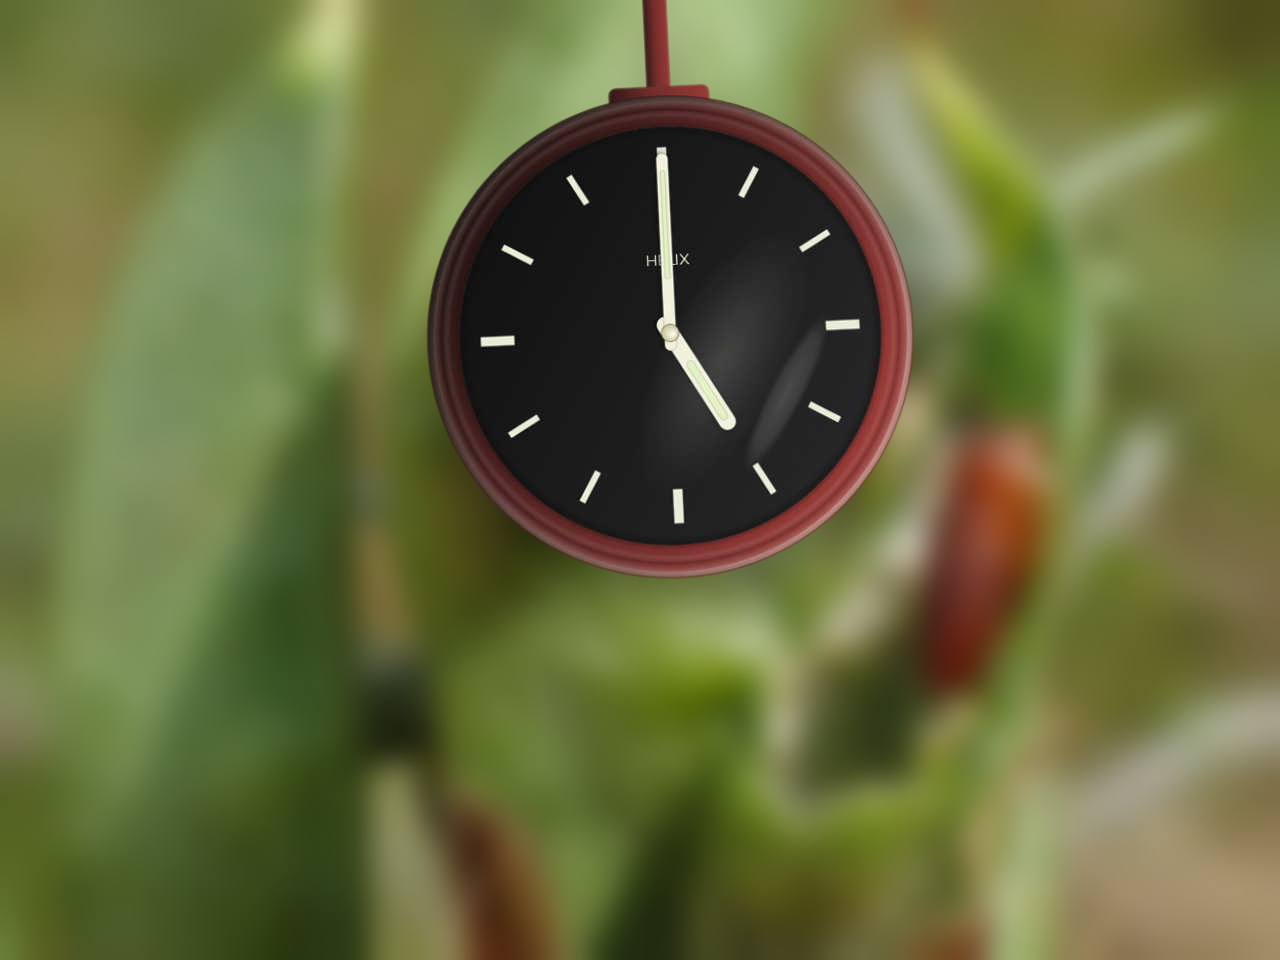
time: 5:00
